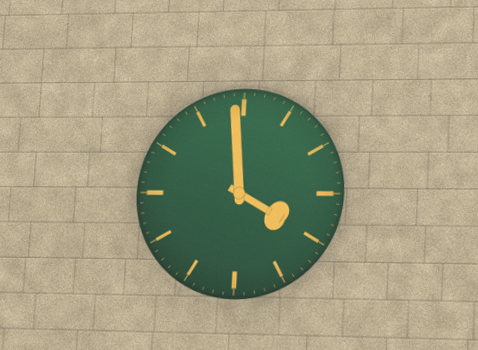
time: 3:59
